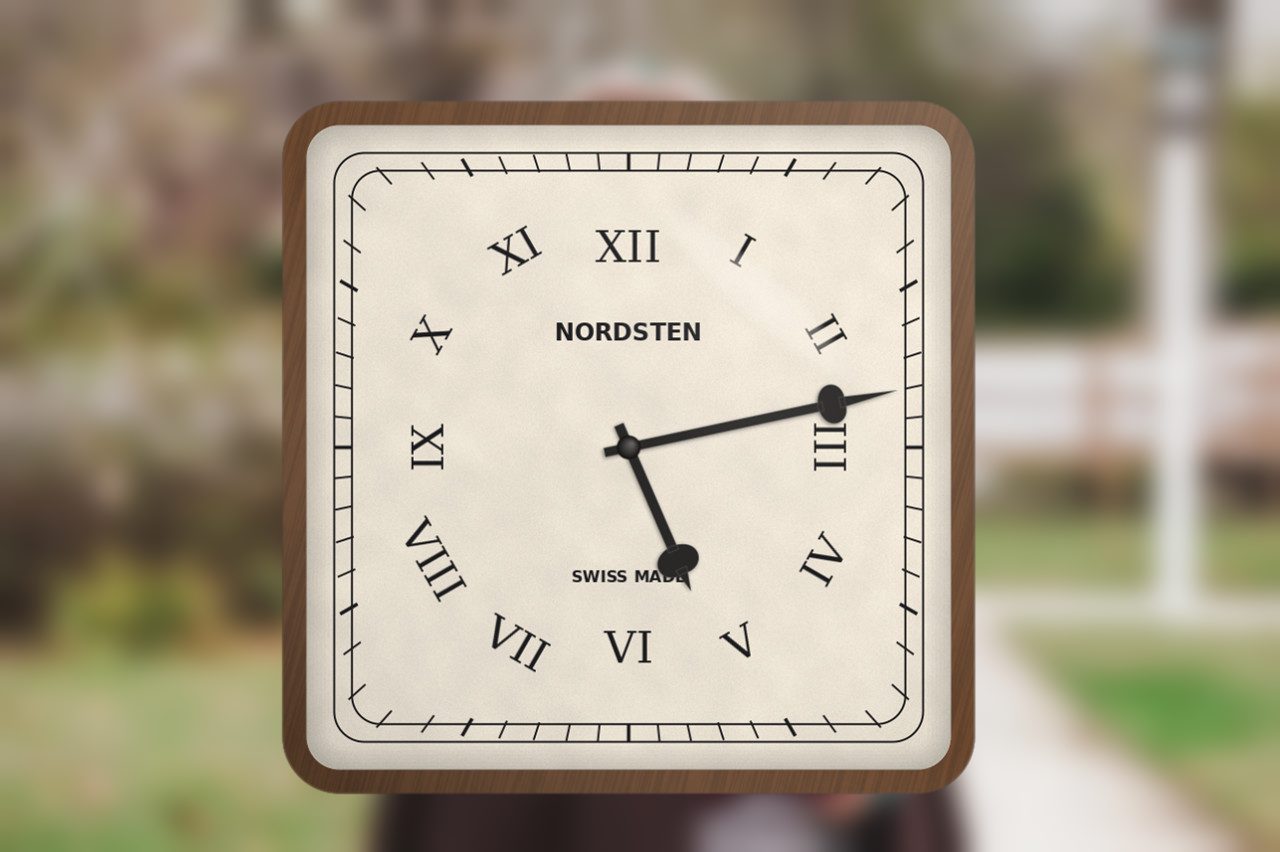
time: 5:13
